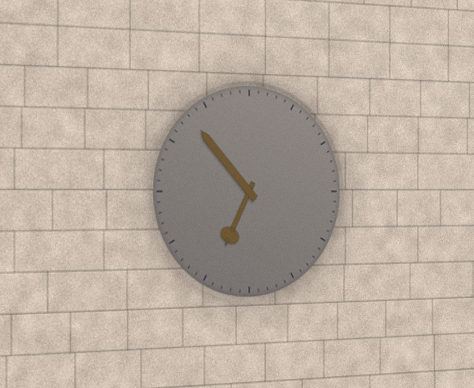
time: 6:53
